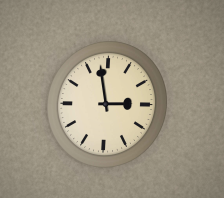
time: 2:58
